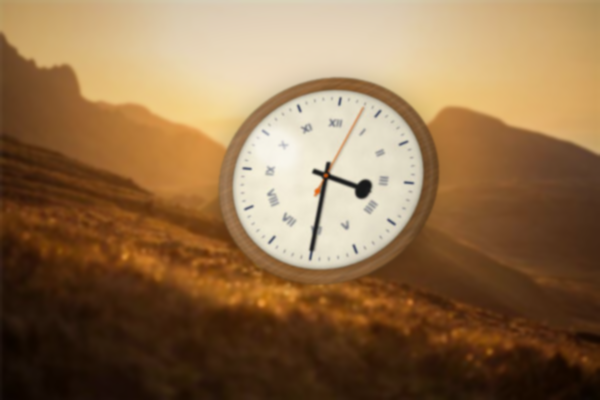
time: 3:30:03
